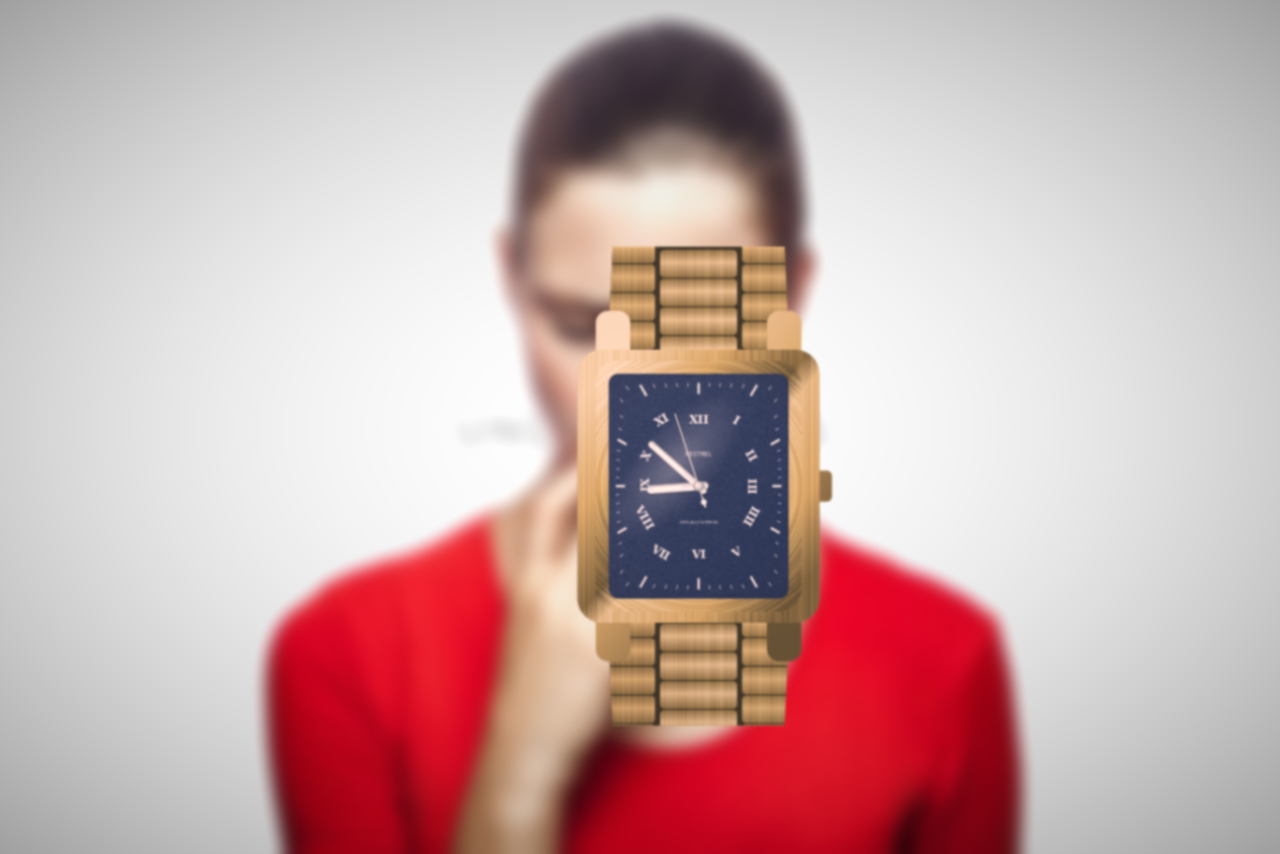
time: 8:51:57
